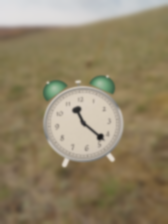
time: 11:23
